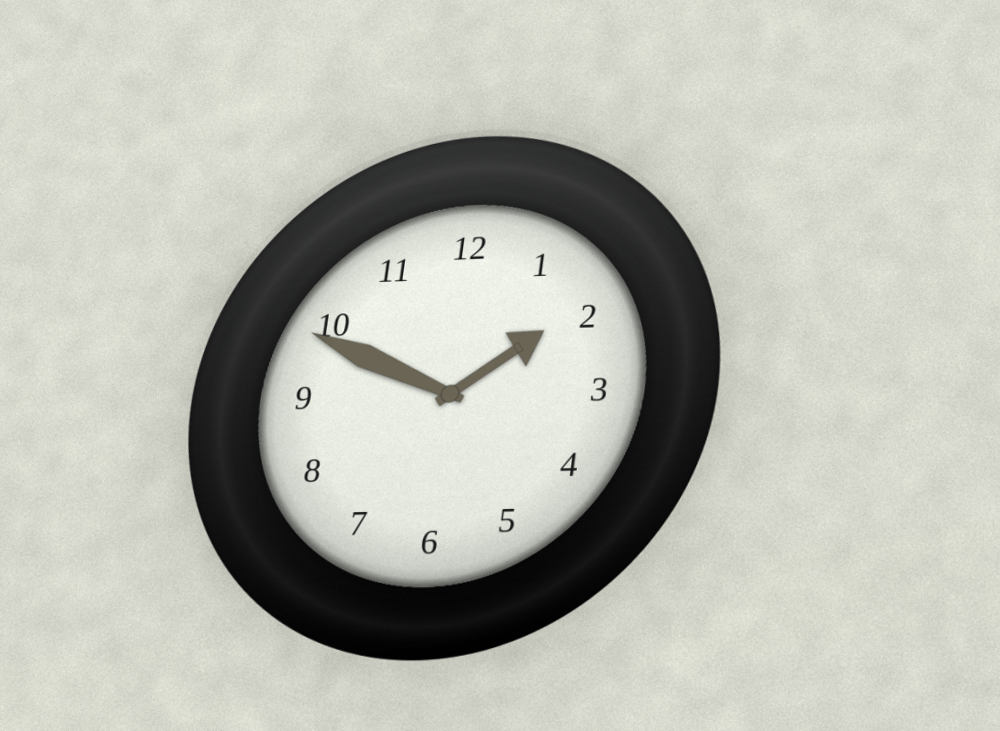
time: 1:49
